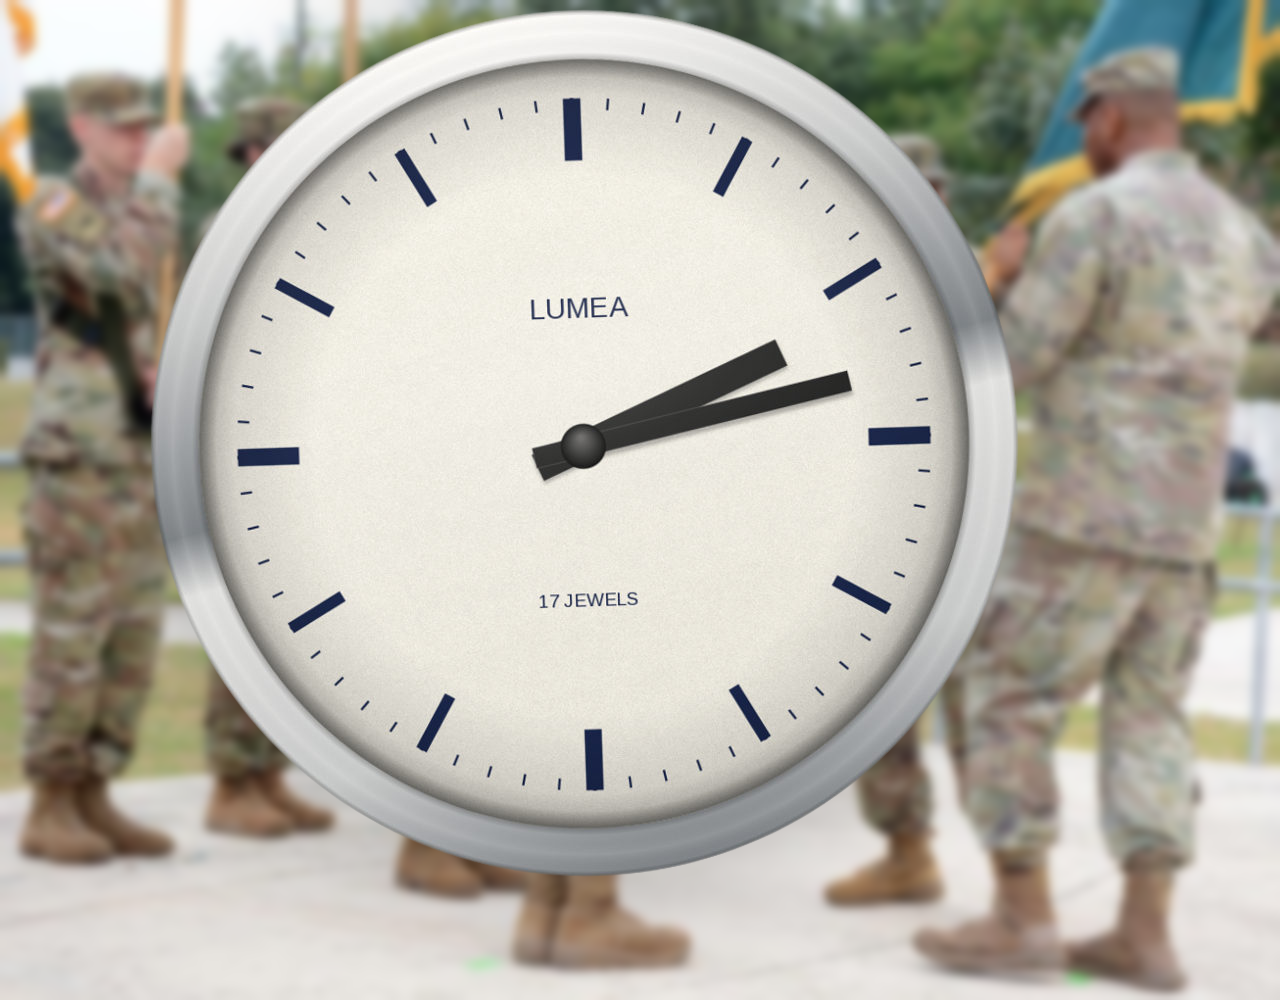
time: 2:13
